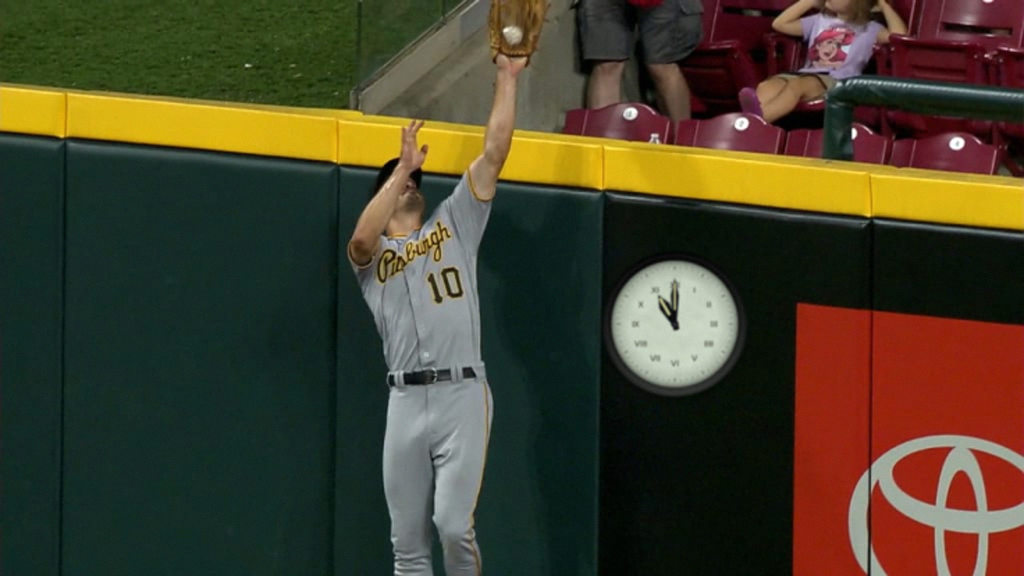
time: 11:00
